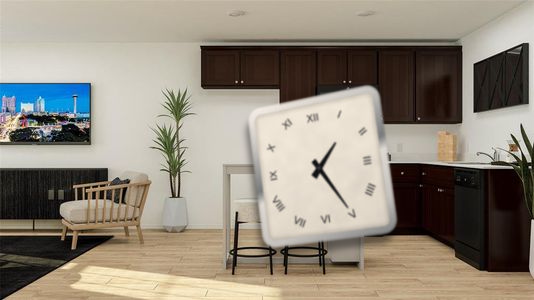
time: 1:25
